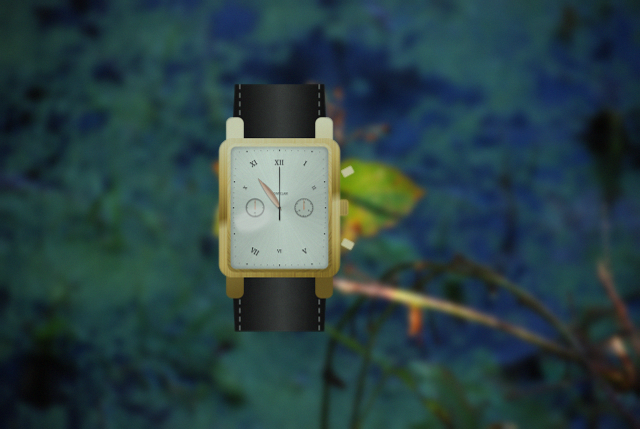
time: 10:54
